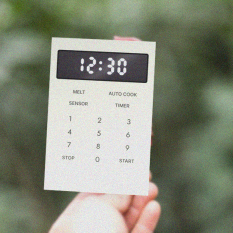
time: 12:30
